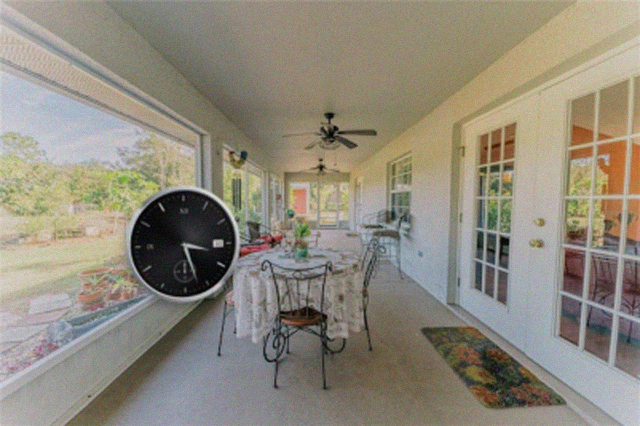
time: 3:27
